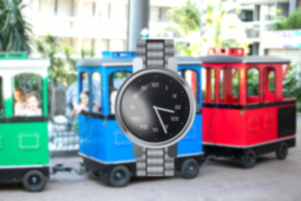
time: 3:26
